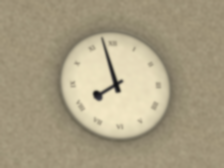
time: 7:58
